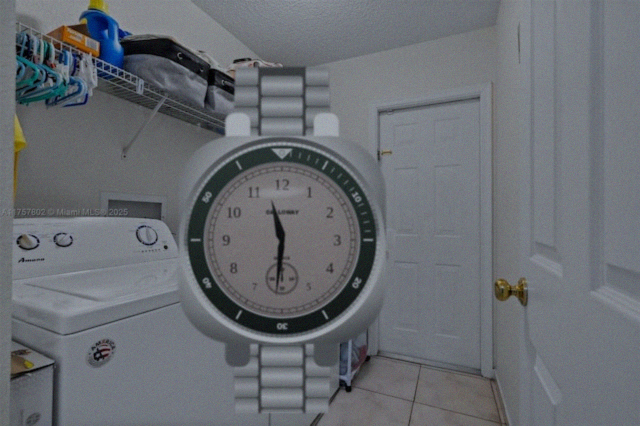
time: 11:31
